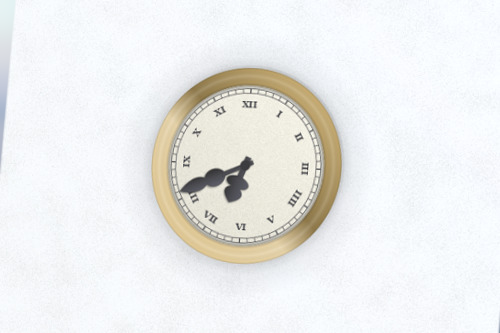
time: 6:41
